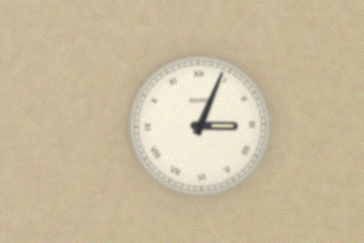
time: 3:04
